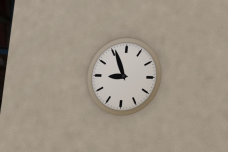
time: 8:56
